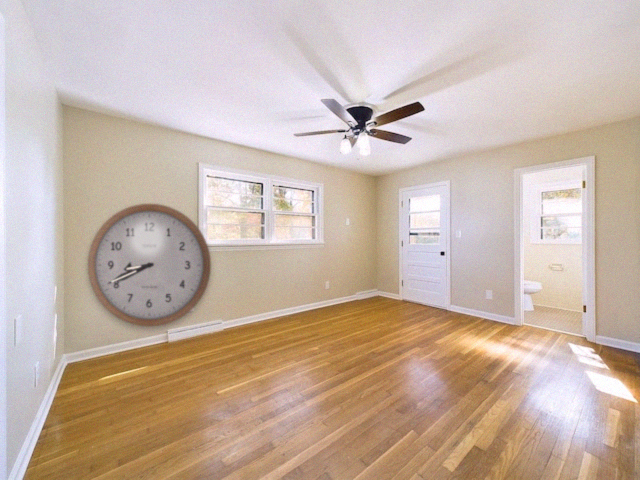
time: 8:41
